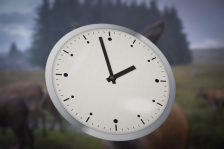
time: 1:58
